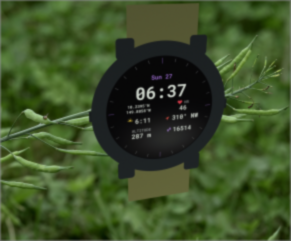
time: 6:37
